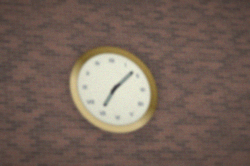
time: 7:08
